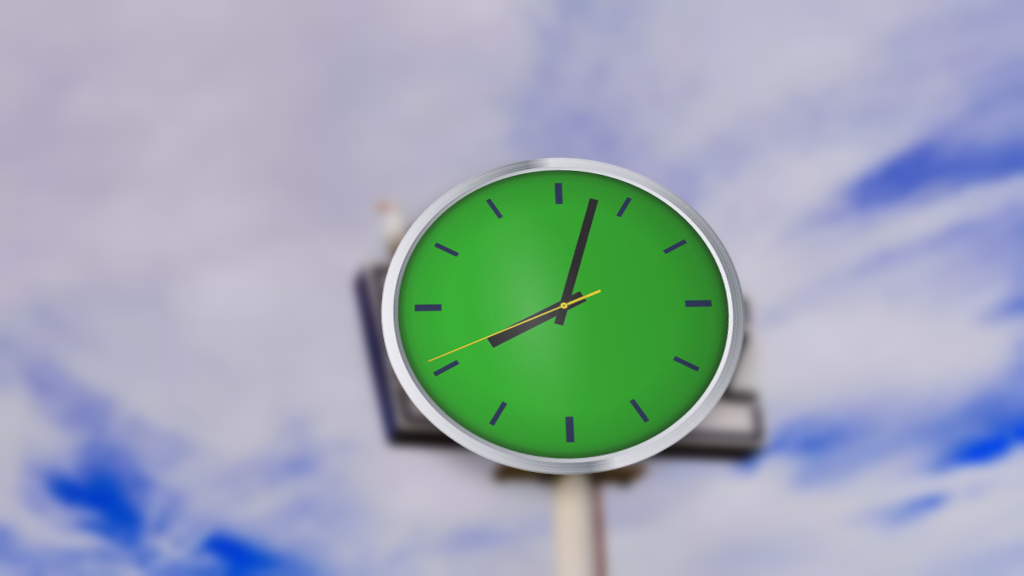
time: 8:02:41
